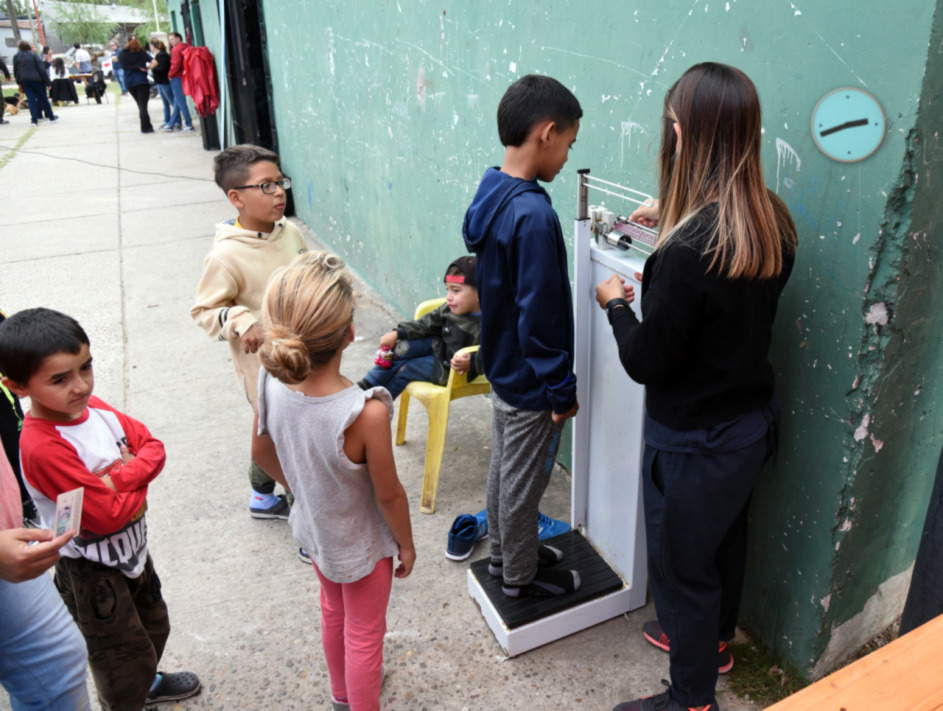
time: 2:42
